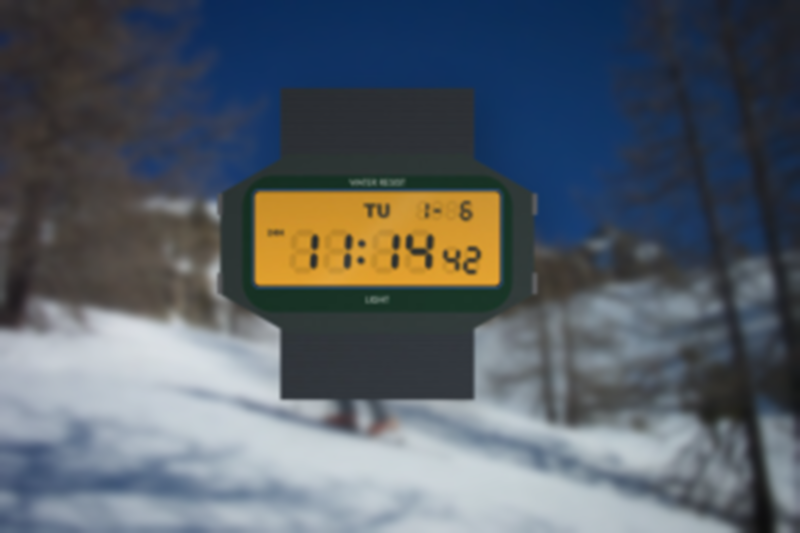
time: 11:14:42
